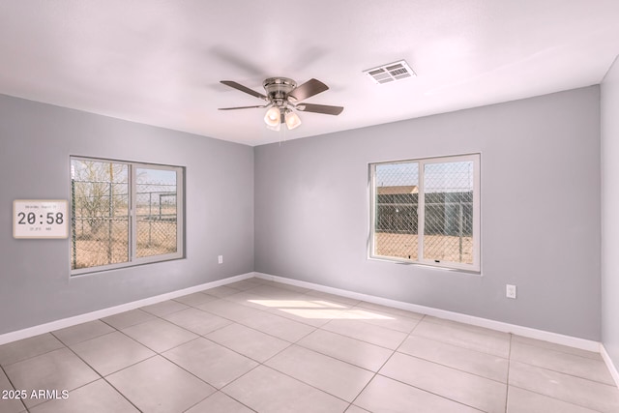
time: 20:58
